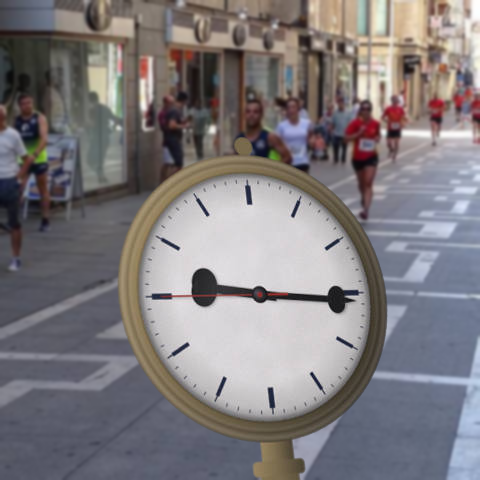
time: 9:15:45
